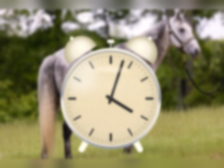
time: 4:03
